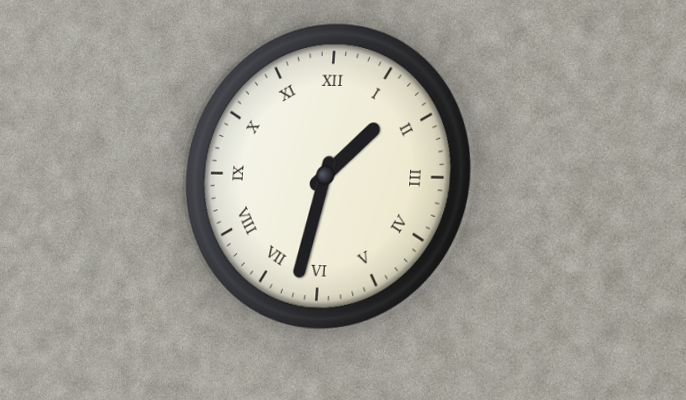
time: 1:32
